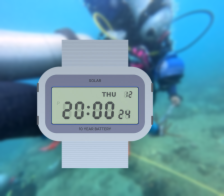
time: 20:00:24
